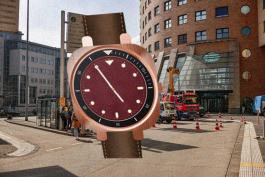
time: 4:55
